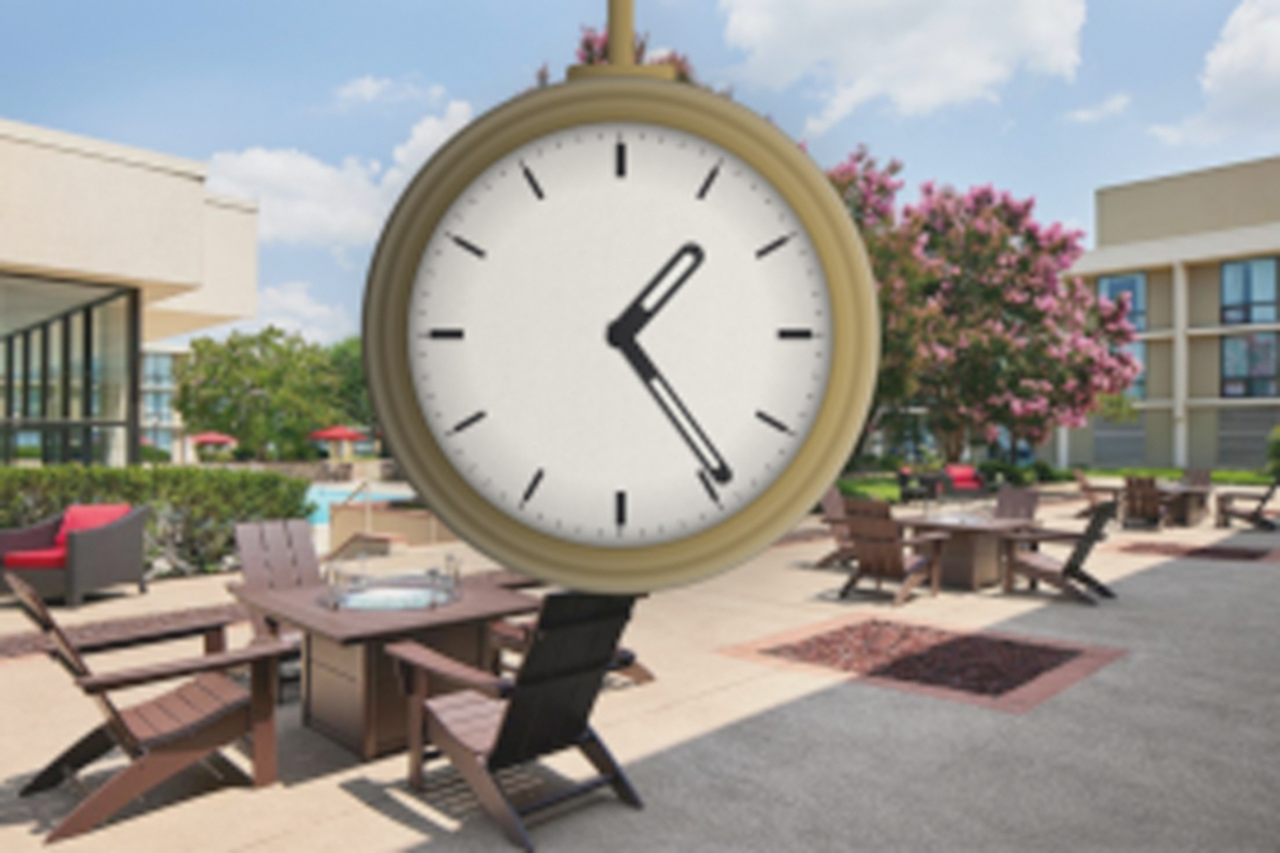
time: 1:24
